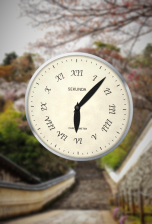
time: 6:07
